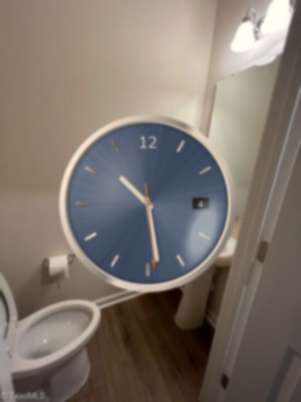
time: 10:28:29
